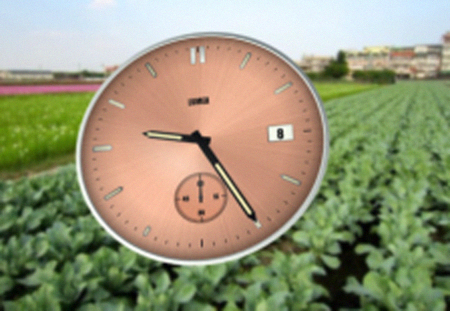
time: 9:25
